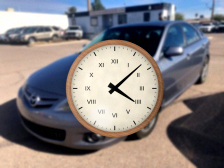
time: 4:08
